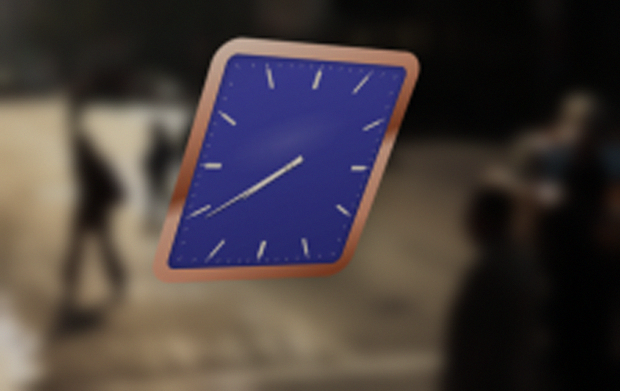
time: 7:39
